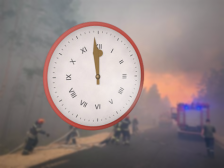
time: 11:59
